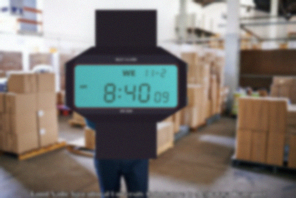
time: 8:40
